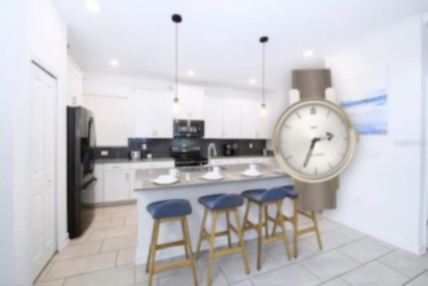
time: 2:34
